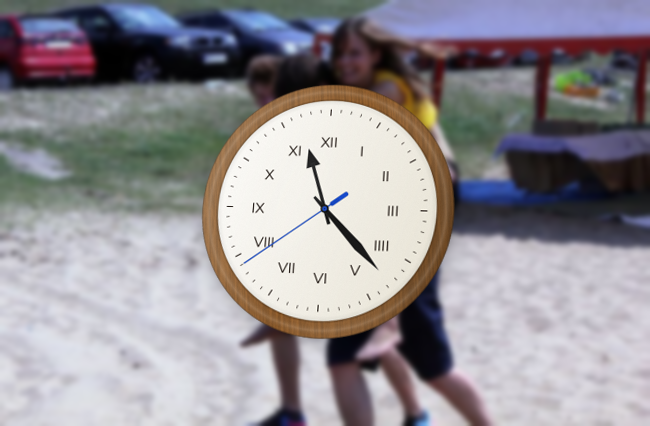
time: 11:22:39
